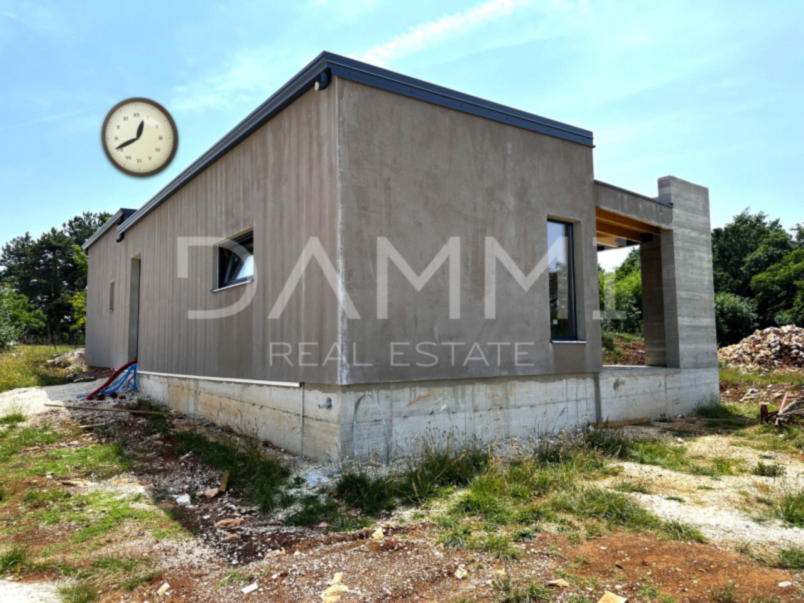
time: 12:41
